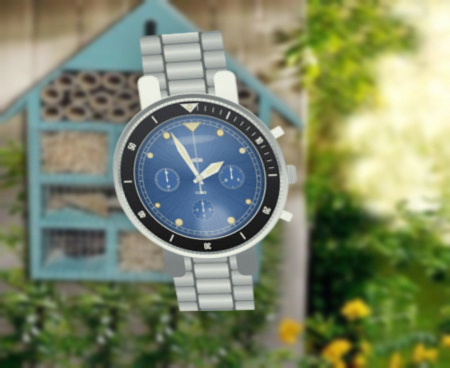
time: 1:56
